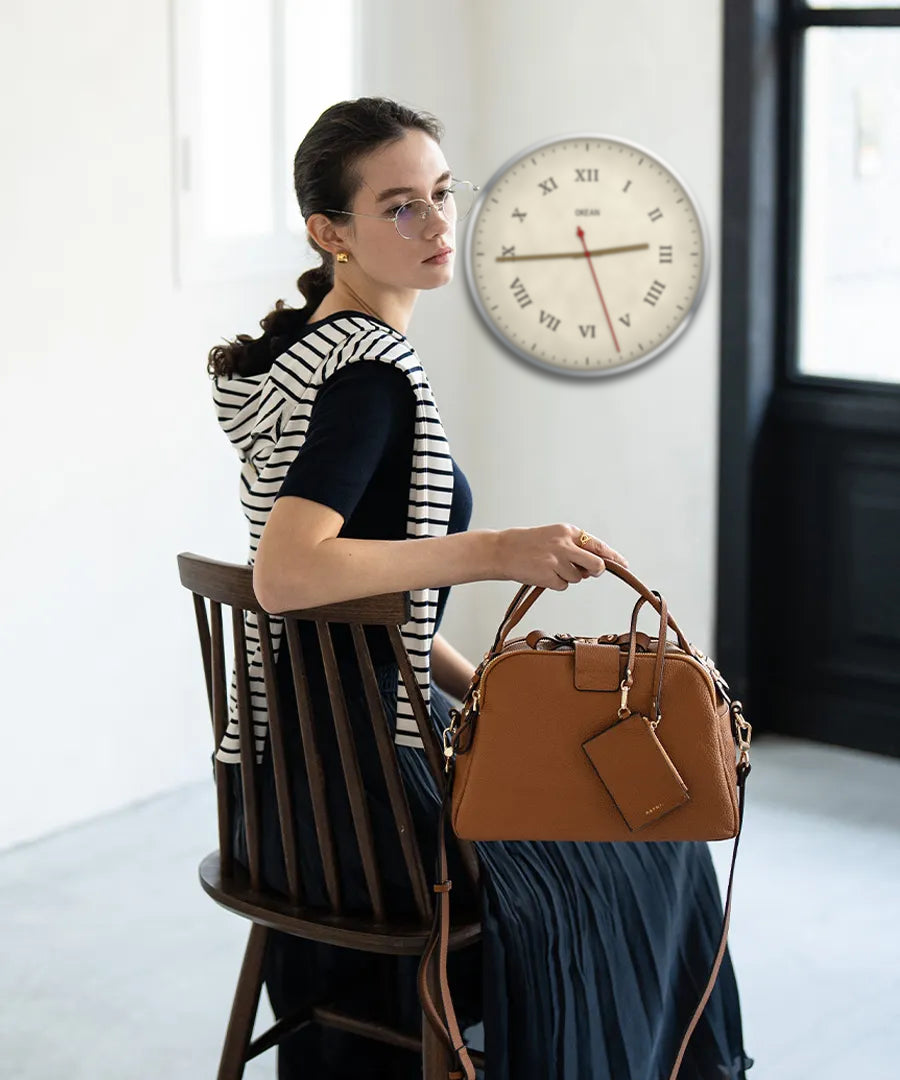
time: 2:44:27
